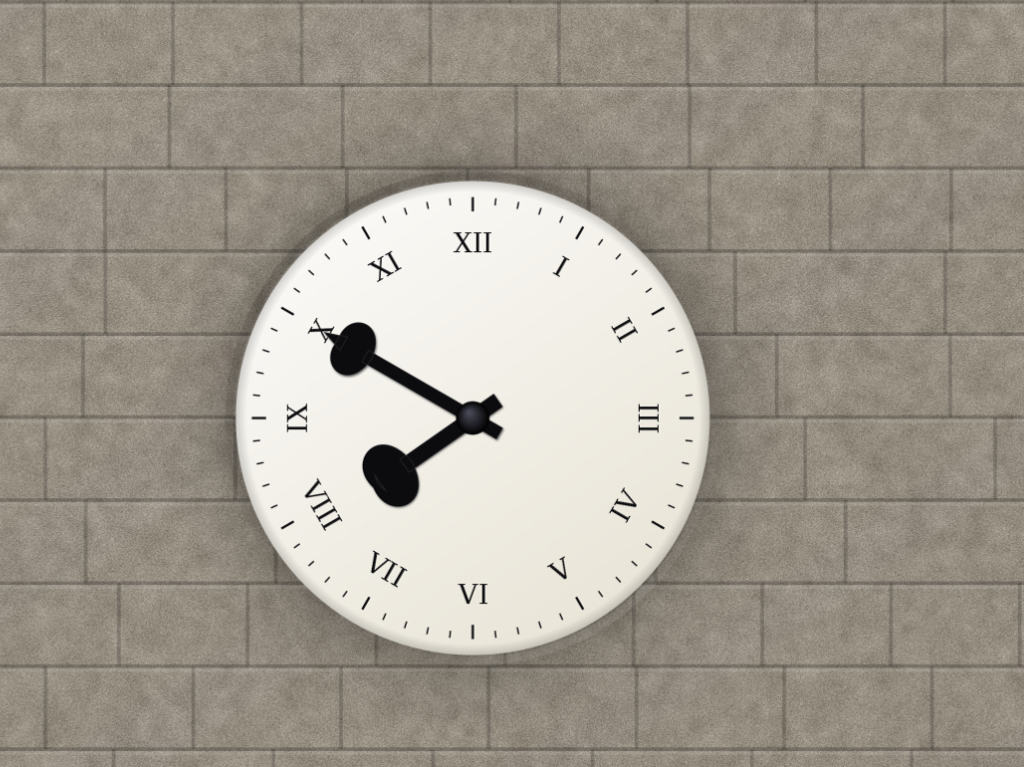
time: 7:50
